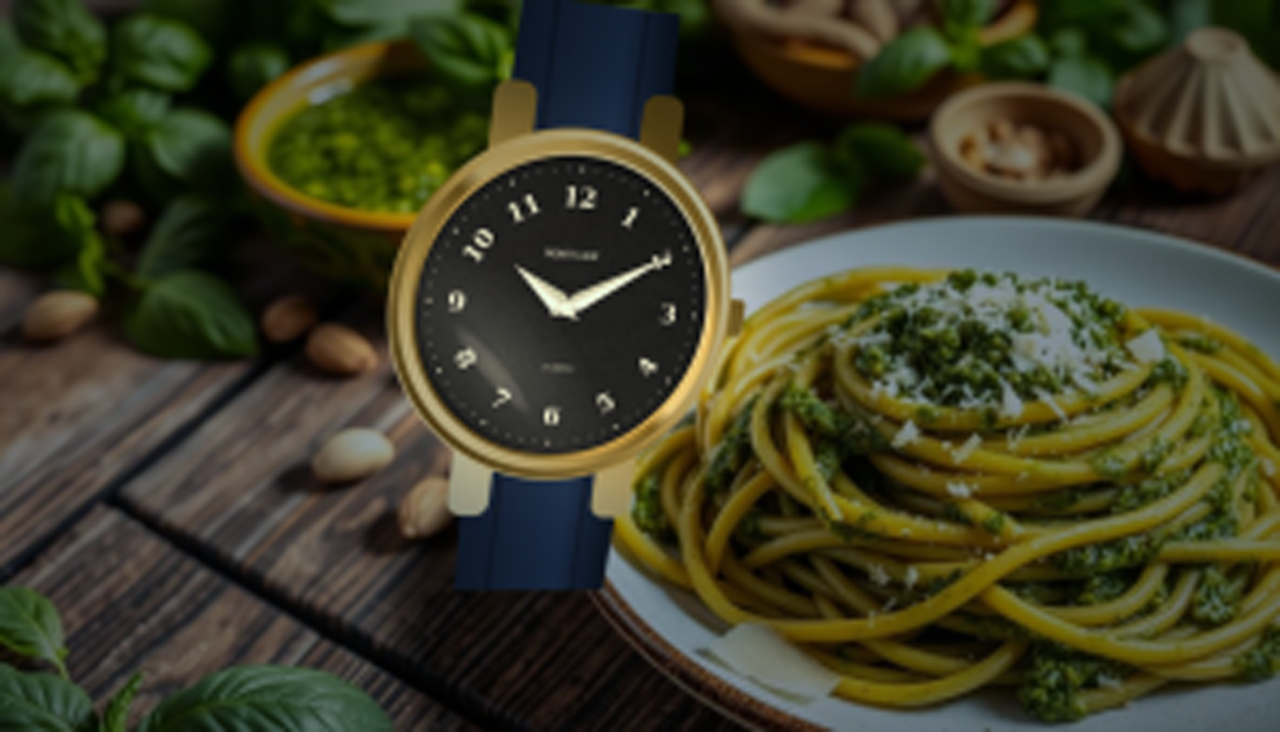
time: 10:10
